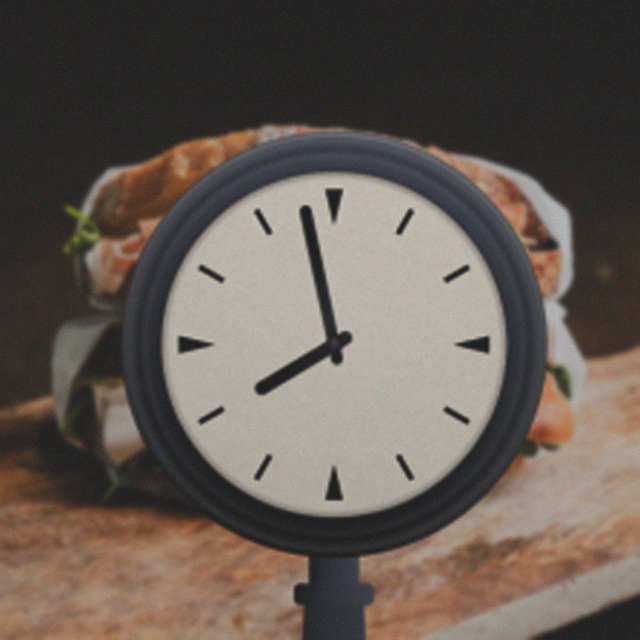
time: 7:58
